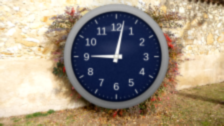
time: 9:02
